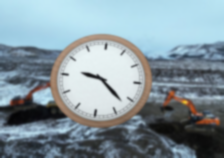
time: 9:22
